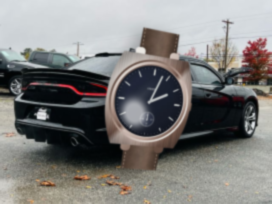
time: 2:03
